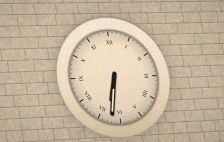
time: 6:32
